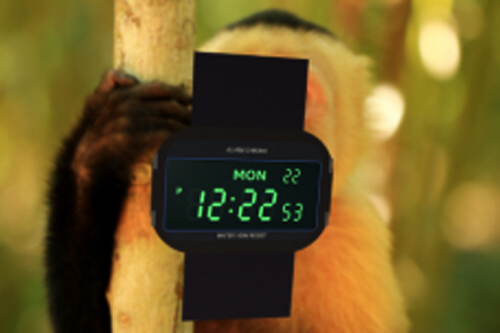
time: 12:22:53
